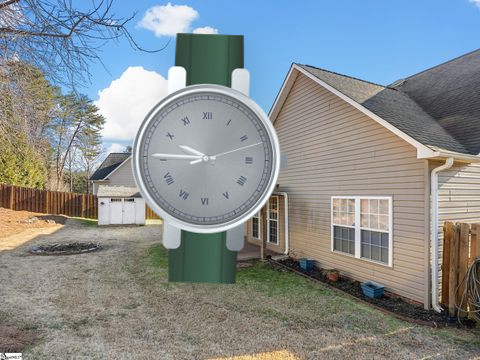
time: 9:45:12
